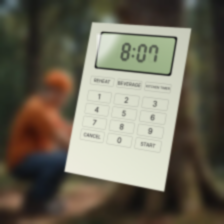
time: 8:07
